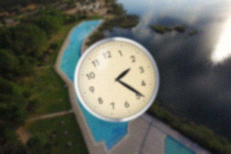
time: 2:24
